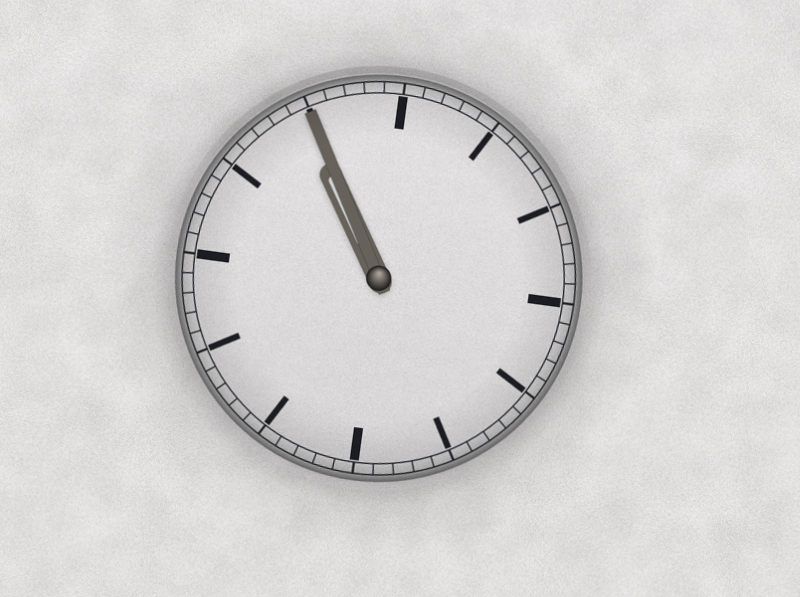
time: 10:55
